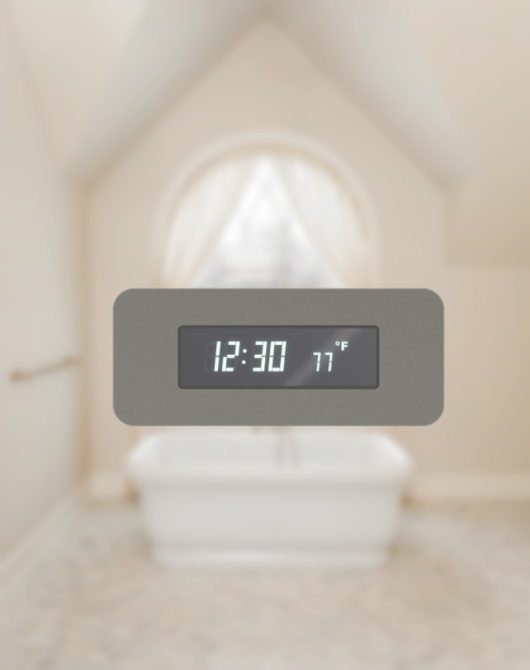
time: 12:30
